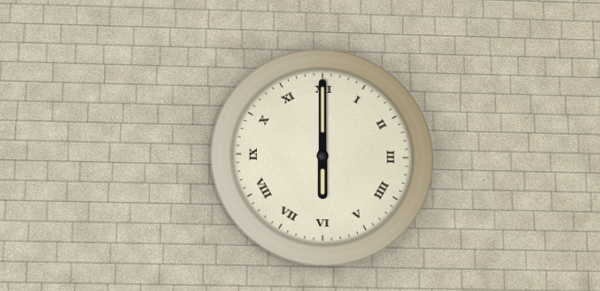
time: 6:00
